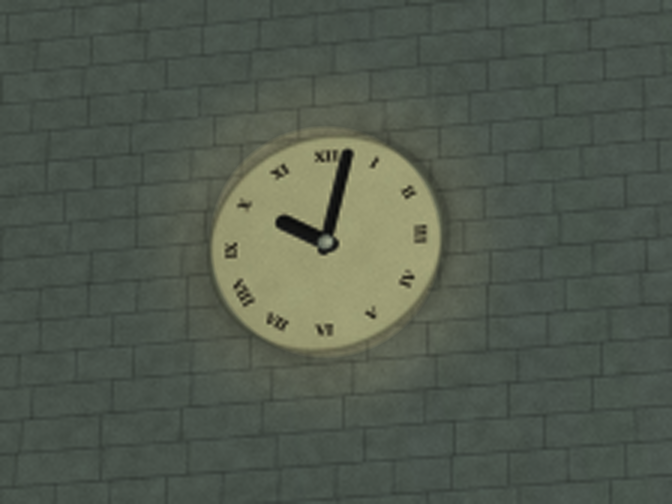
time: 10:02
